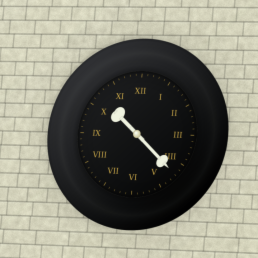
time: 10:22
